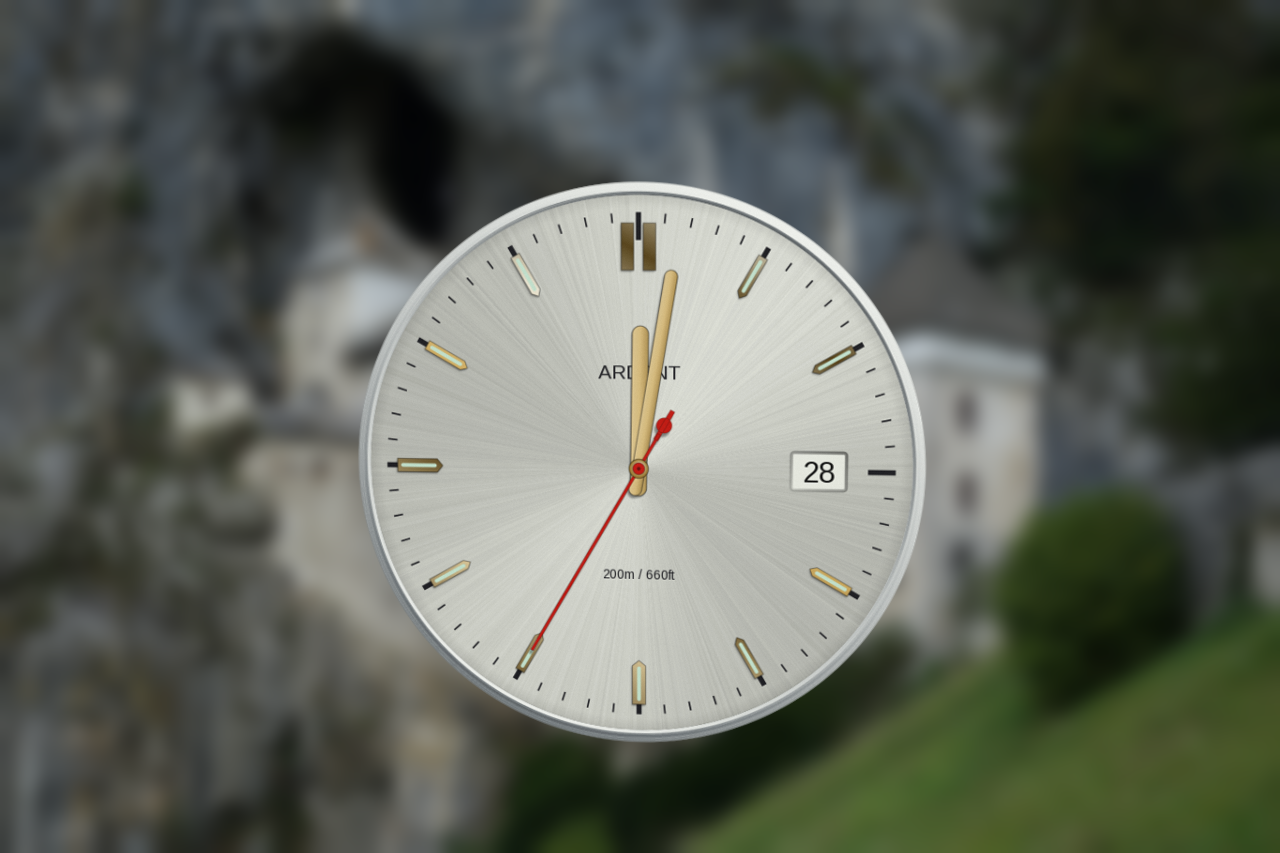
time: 12:01:35
